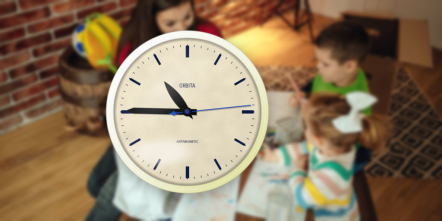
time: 10:45:14
